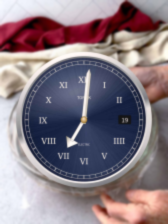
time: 7:01
